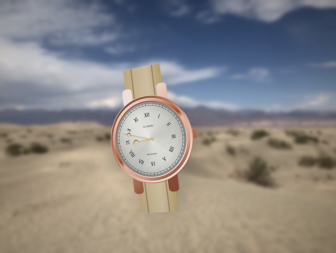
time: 8:48
